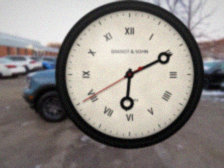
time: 6:10:40
